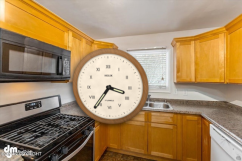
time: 3:36
